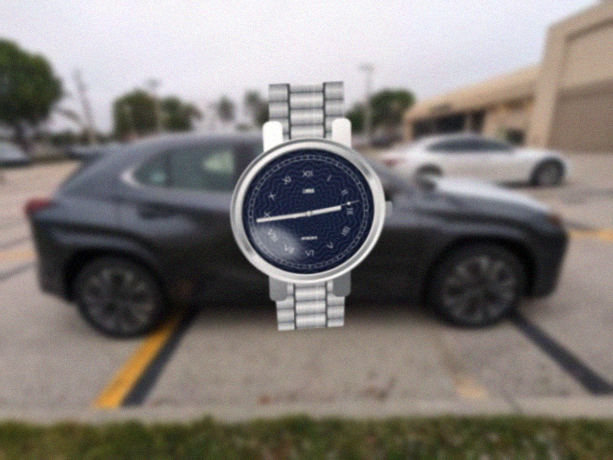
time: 2:44:13
